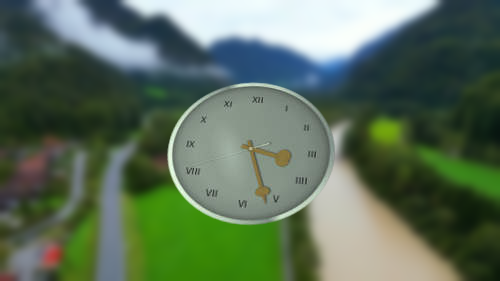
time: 3:26:41
